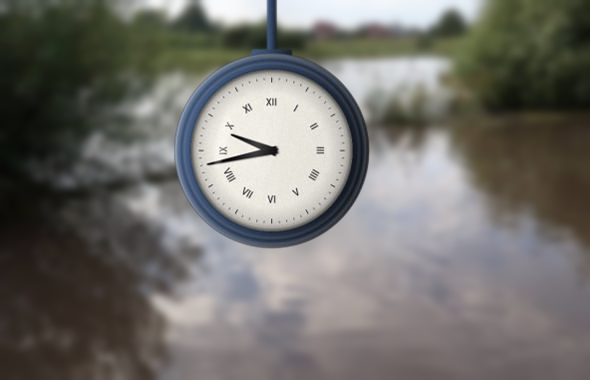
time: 9:43
